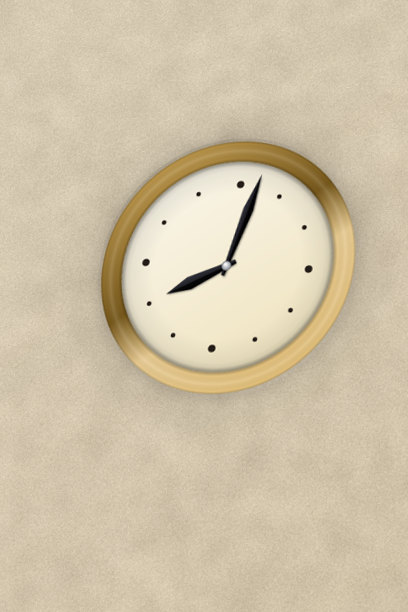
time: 8:02
